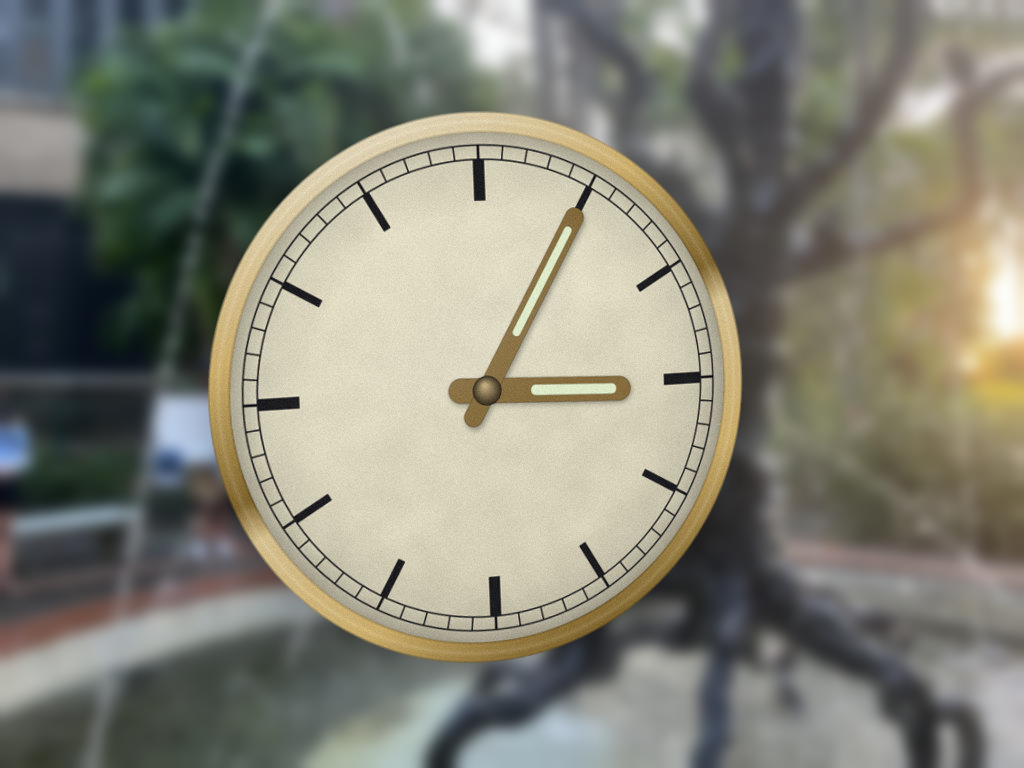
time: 3:05
